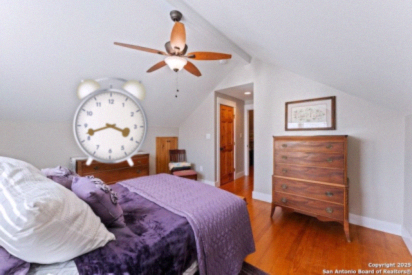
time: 3:42
